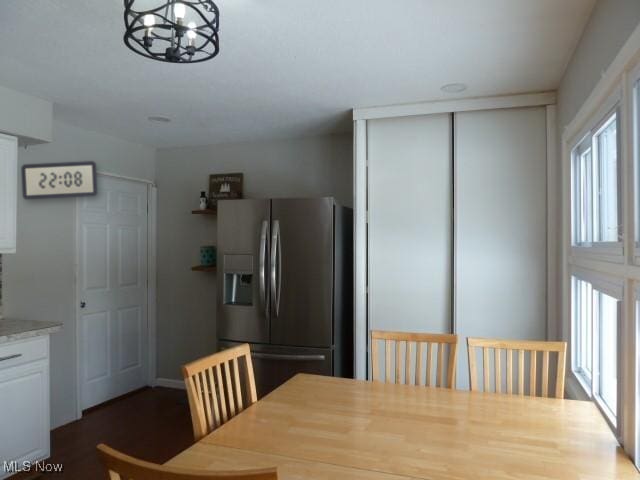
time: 22:08
